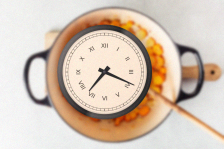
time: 7:19
